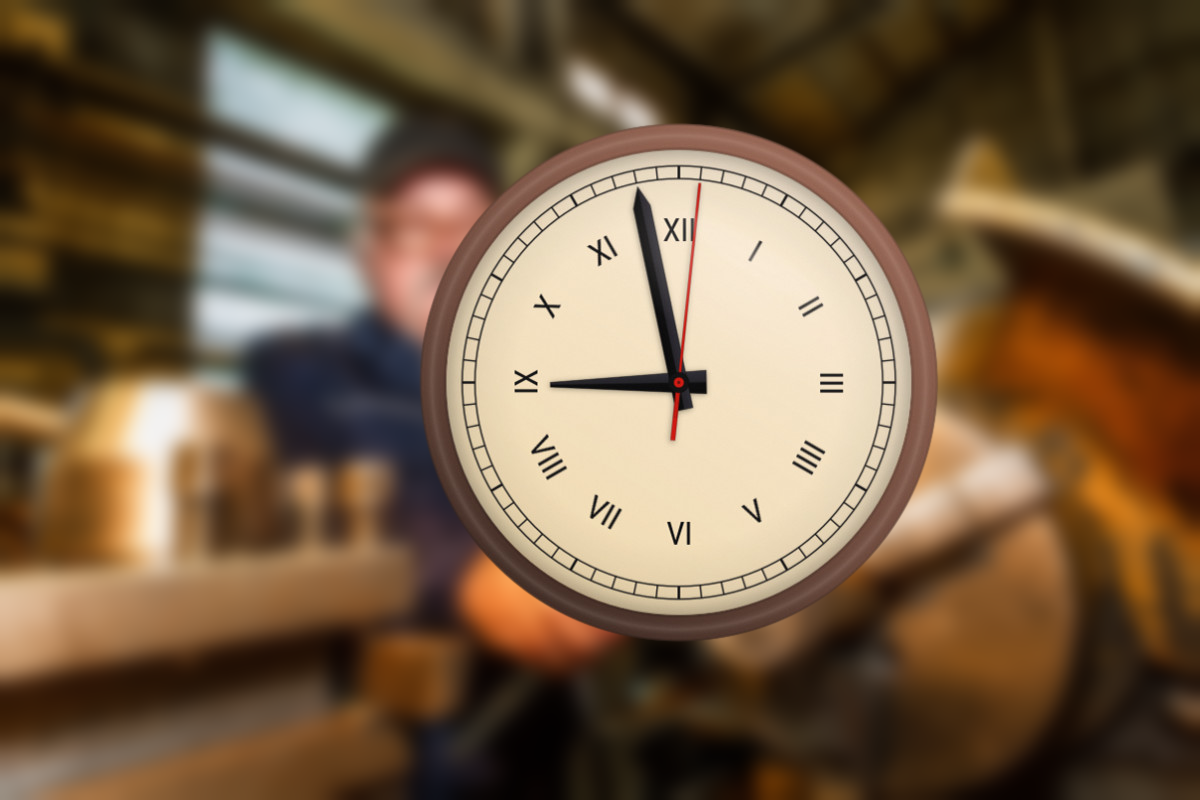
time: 8:58:01
